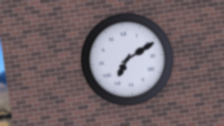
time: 7:11
